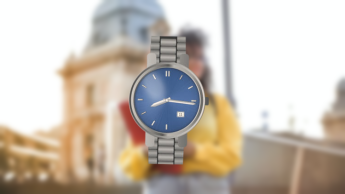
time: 8:16
